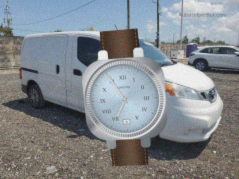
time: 6:55
